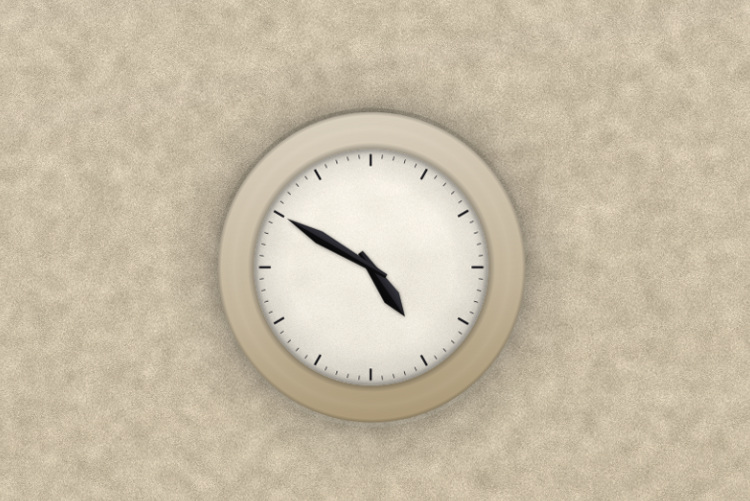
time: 4:50
